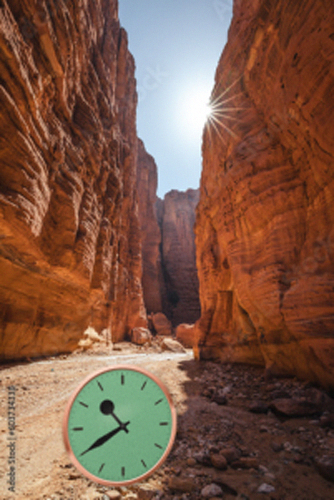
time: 10:40
